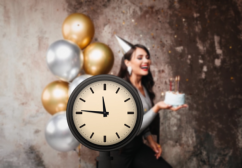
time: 11:46
